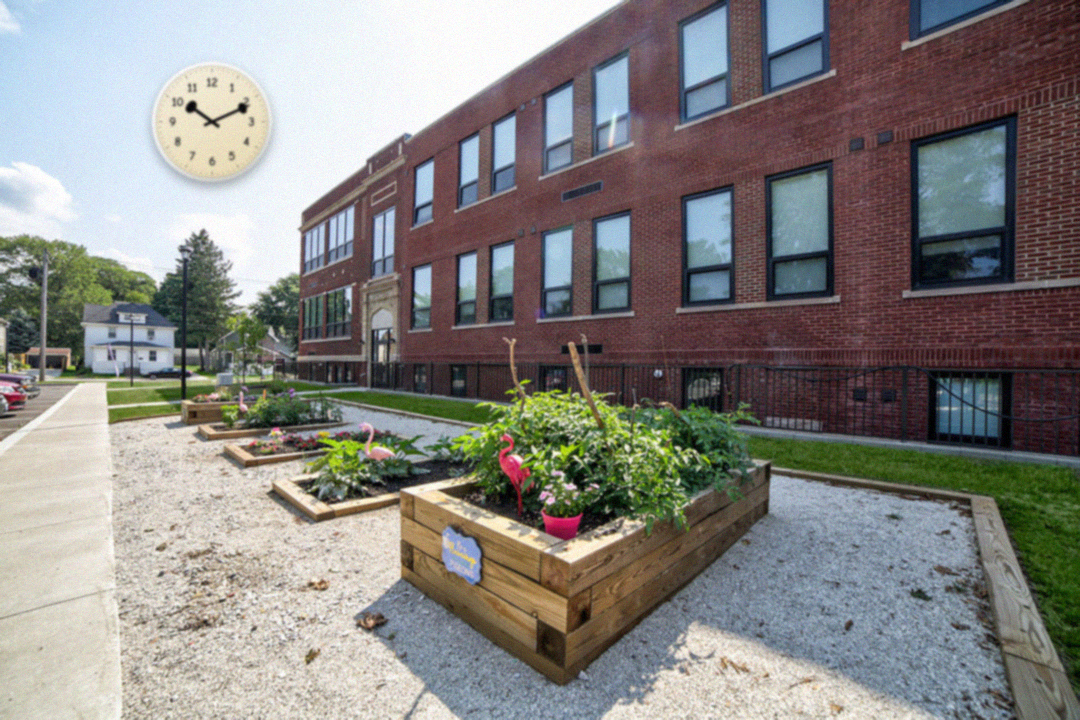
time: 10:11
